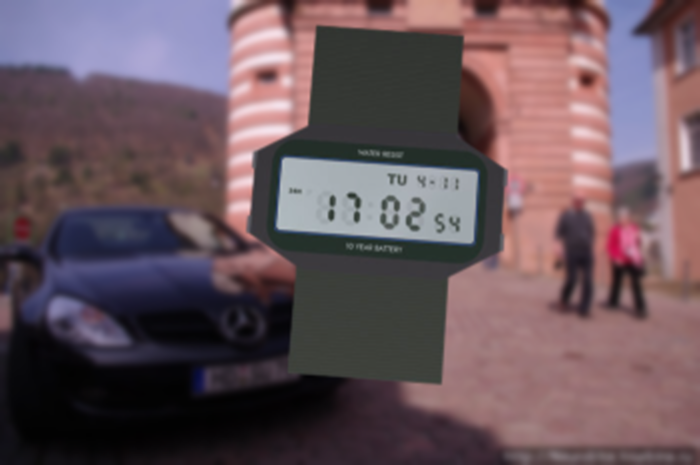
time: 17:02:54
